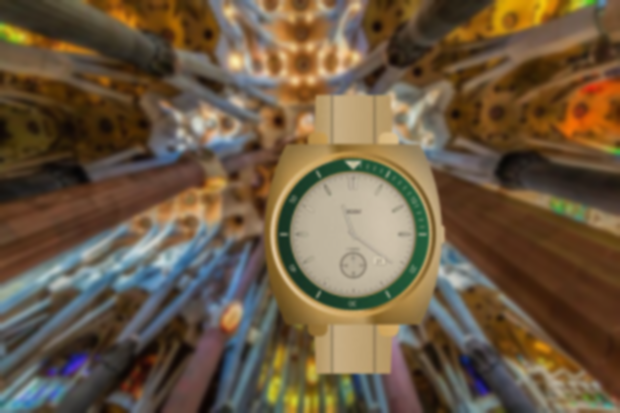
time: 11:21
